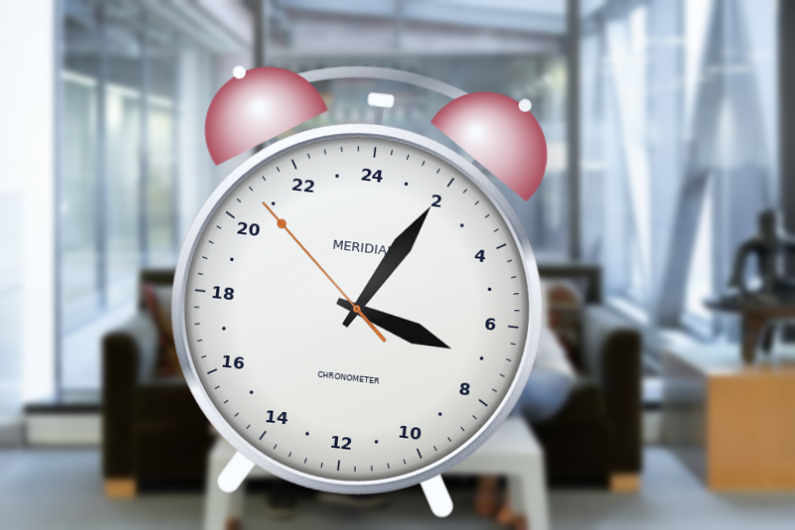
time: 7:04:52
